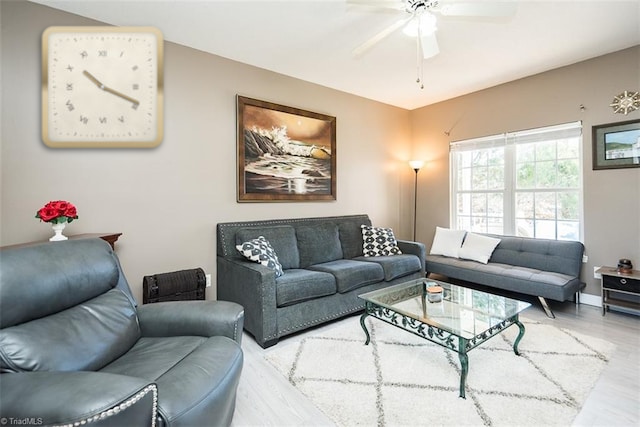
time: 10:19
